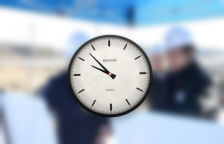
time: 9:53
